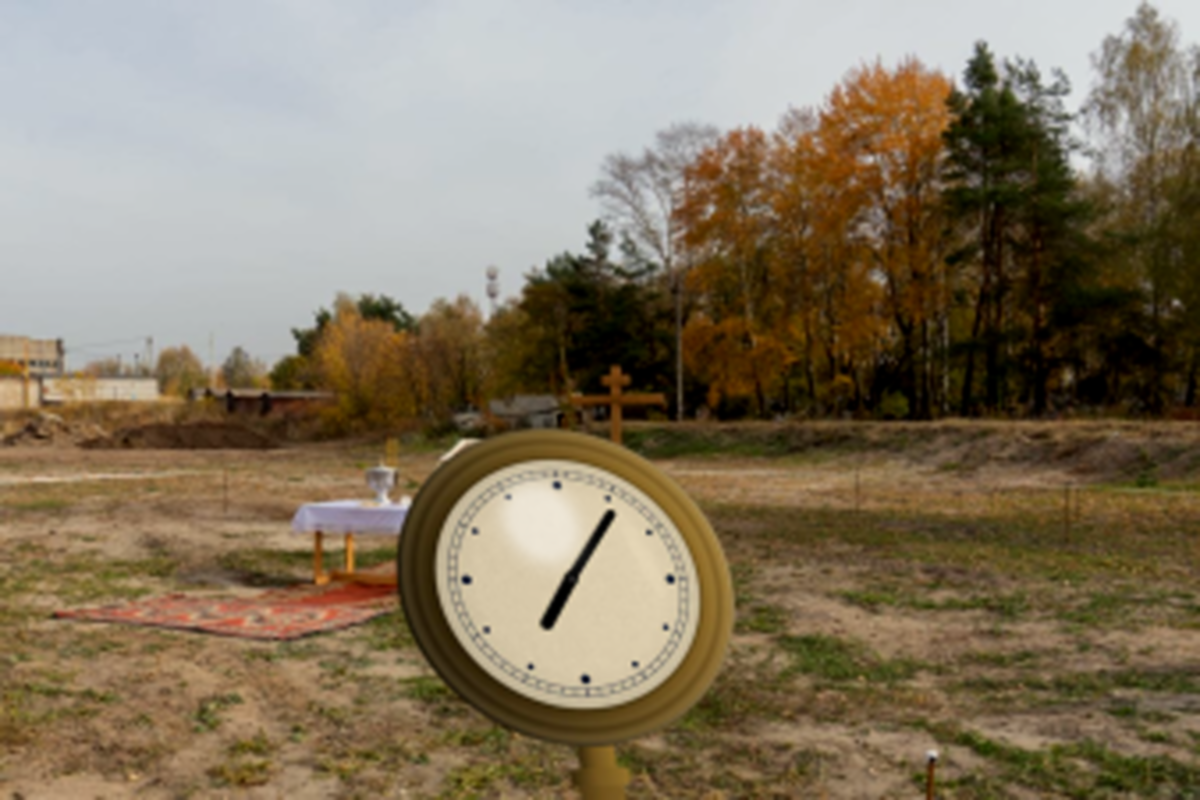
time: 7:06
